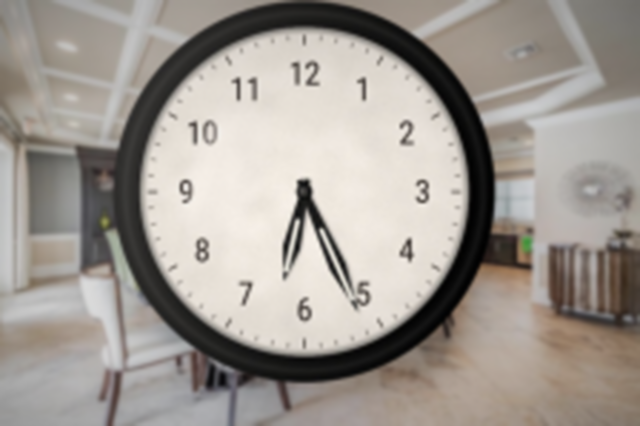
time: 6:26
